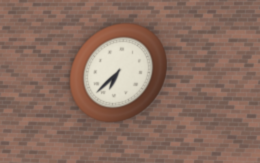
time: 6:37
